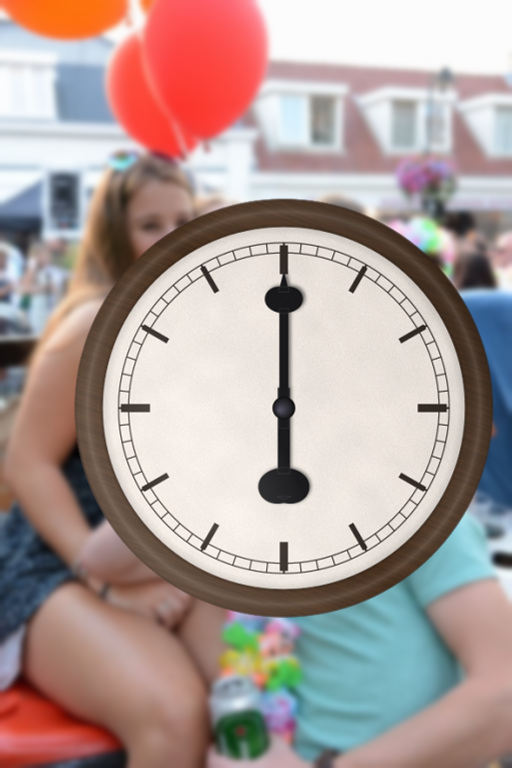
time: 6:00
